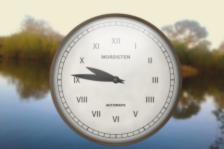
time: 9:46
